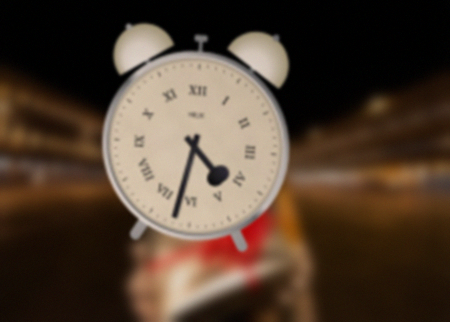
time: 4:32
